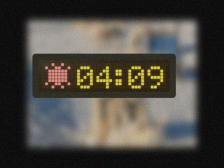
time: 4:09
